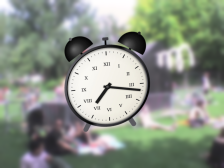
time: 7:17
